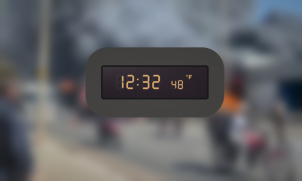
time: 12:32
